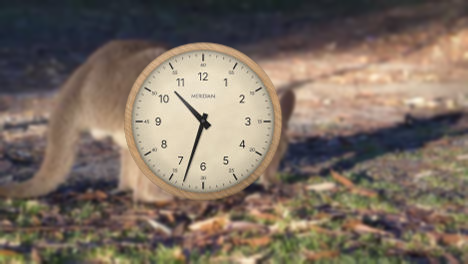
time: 10:33
